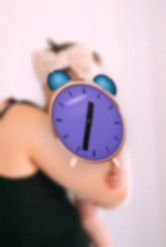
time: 12:33
